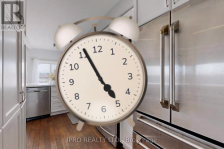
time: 4:56
